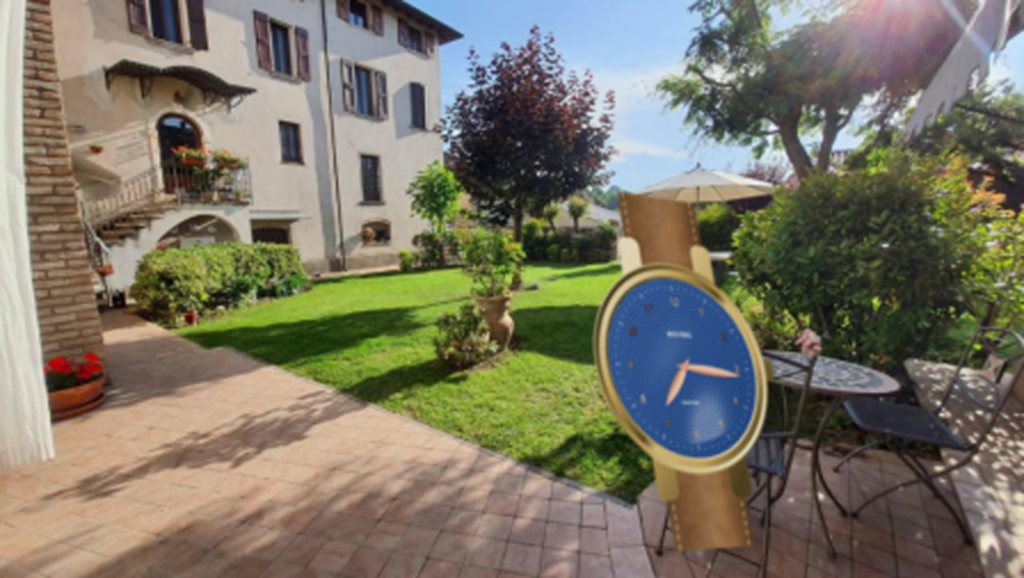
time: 7:16
